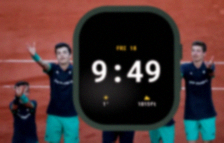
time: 9:49
